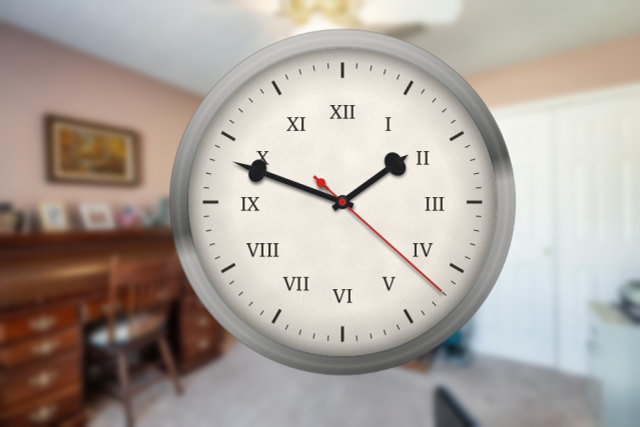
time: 1:48:22
